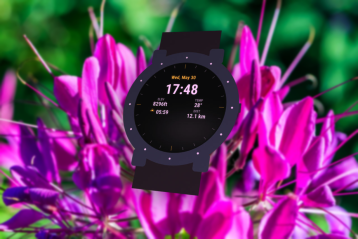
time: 17:48
